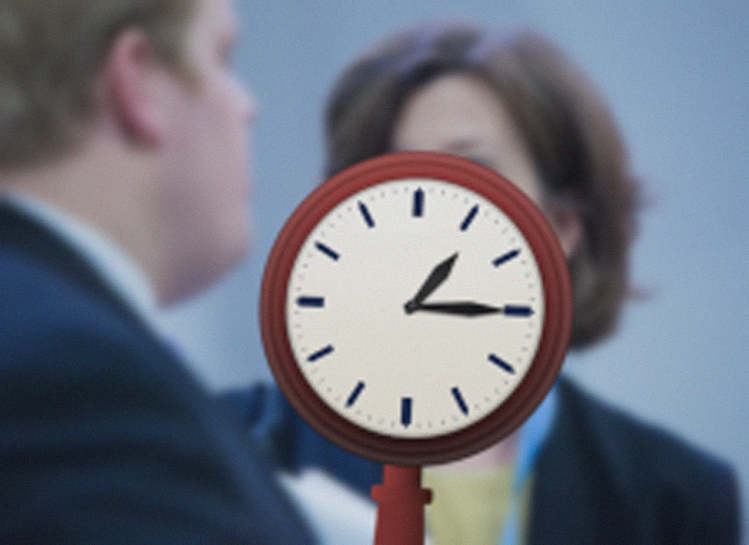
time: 1:15
